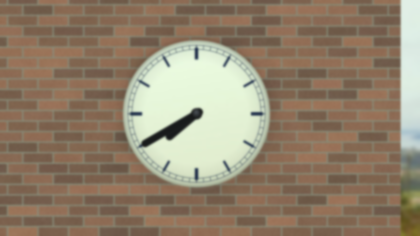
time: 7:40
